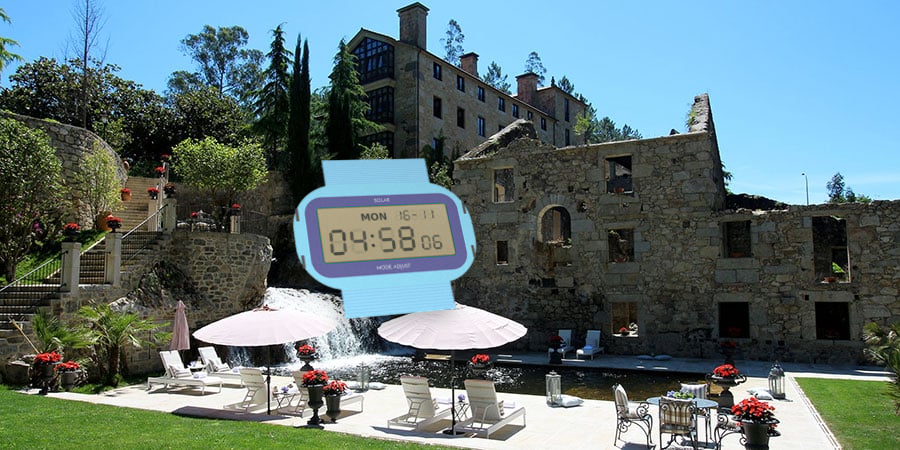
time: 4:58:06
